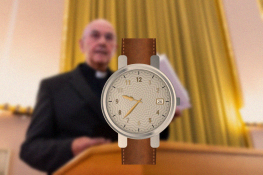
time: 9:37
